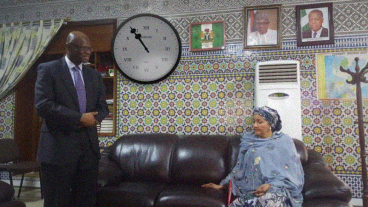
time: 10:54
